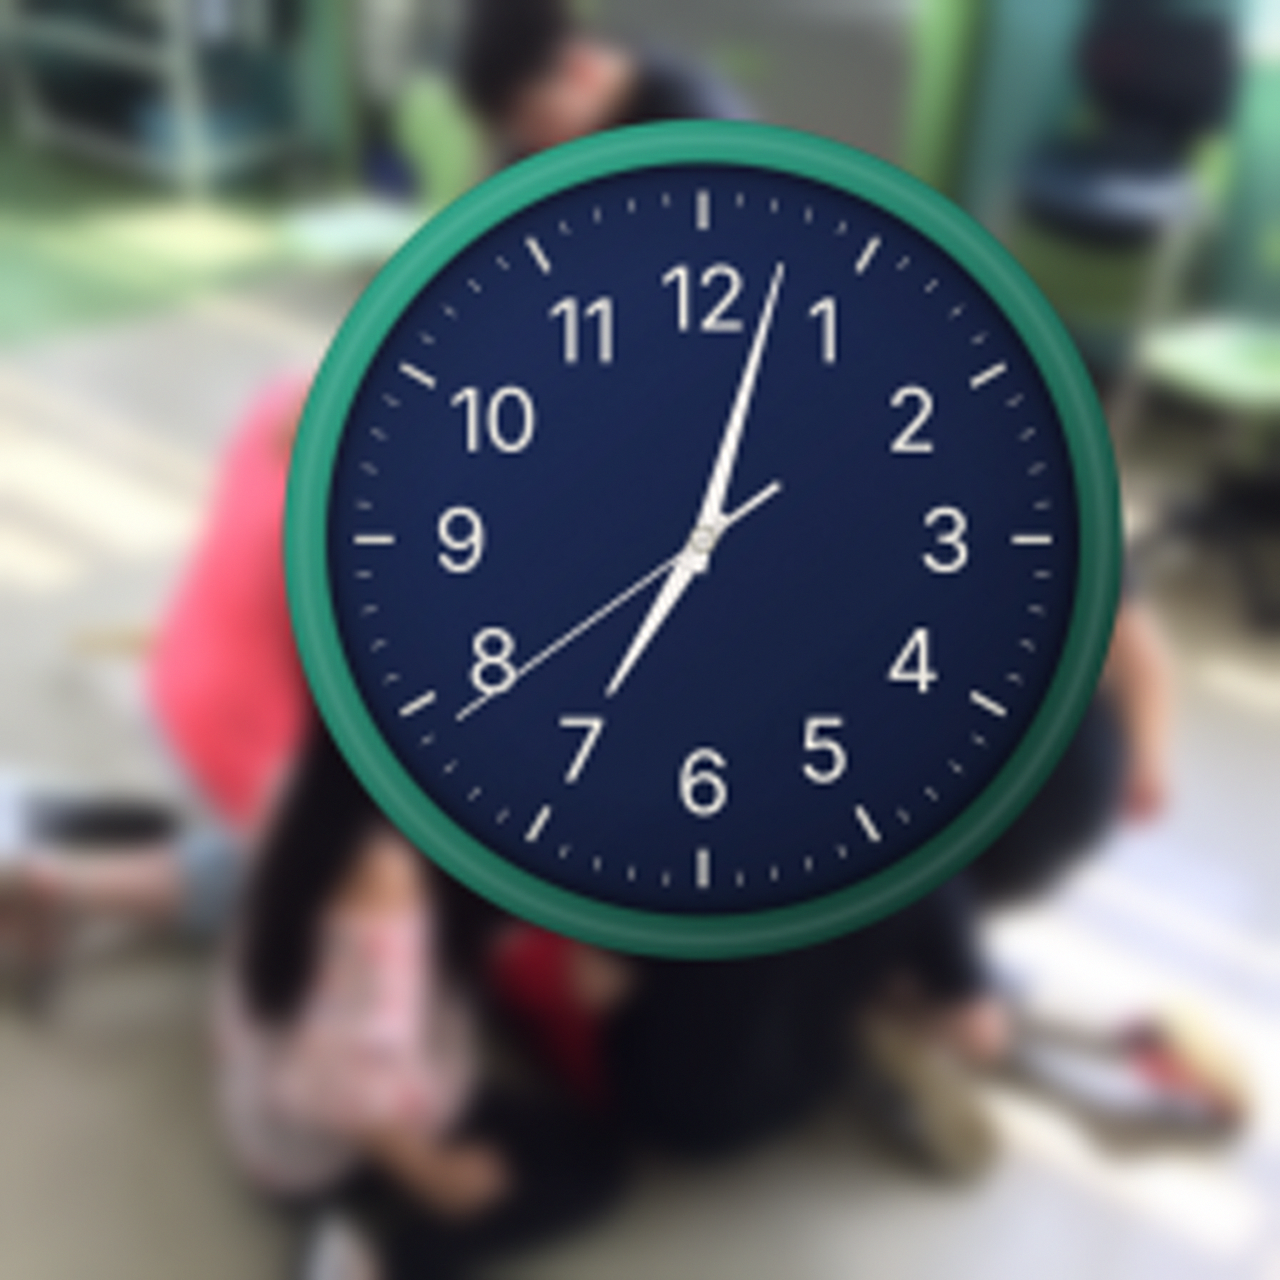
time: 7:02:39
